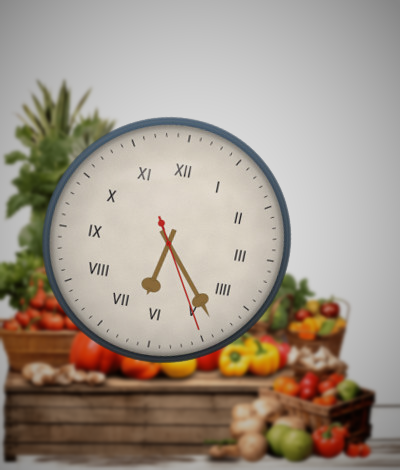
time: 6:23:25
